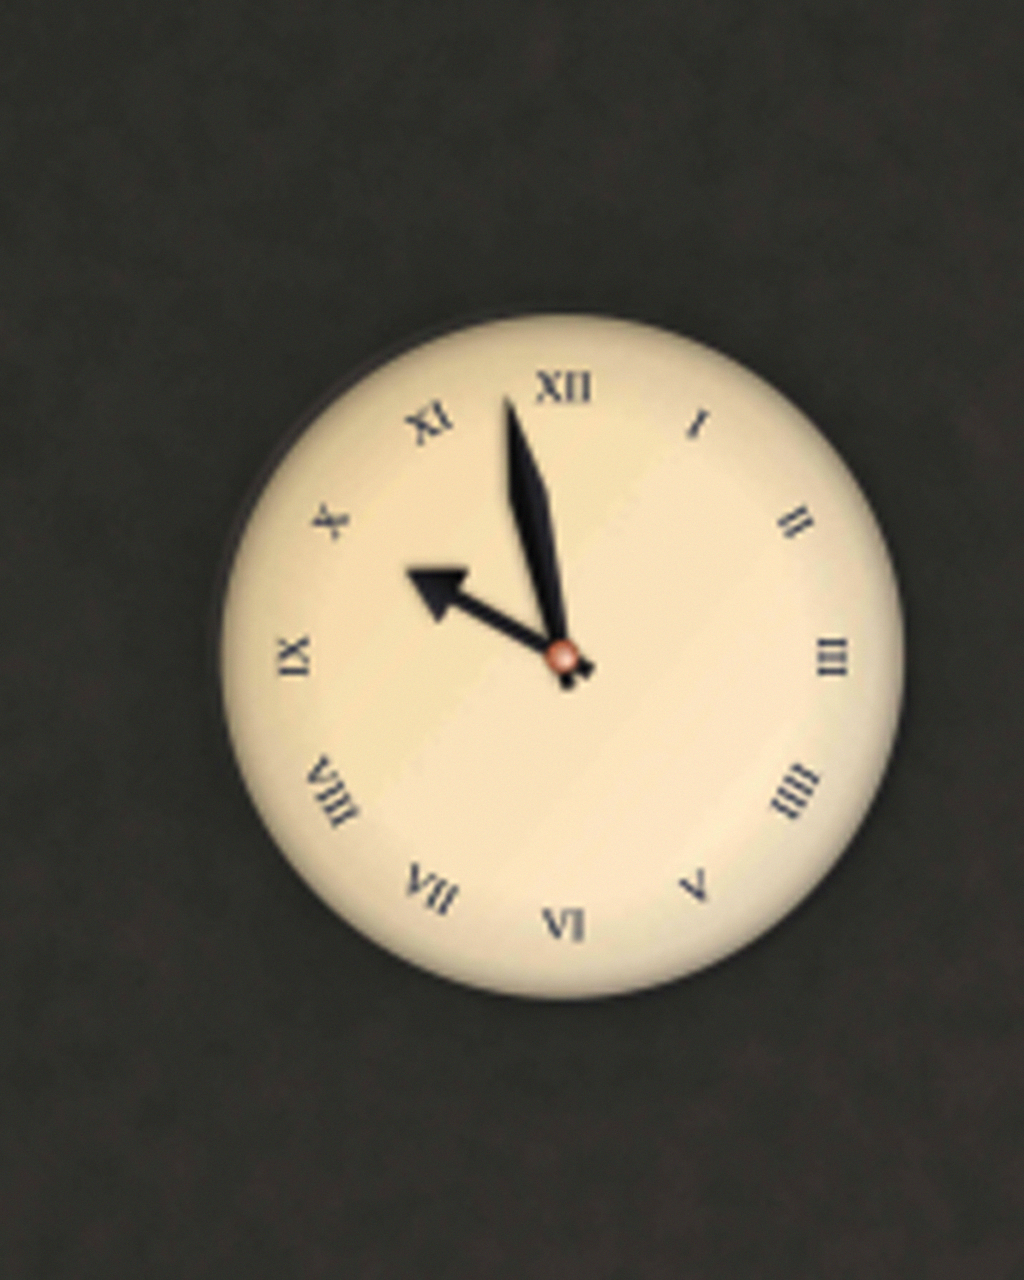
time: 9:58
